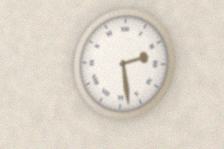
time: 2:28
